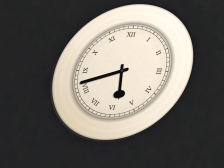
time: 5:42
